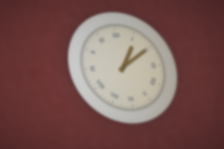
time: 1:10
